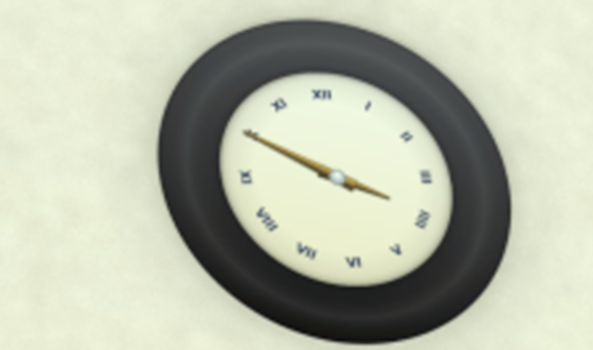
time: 3:50
